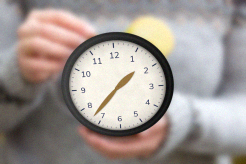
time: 1:37
